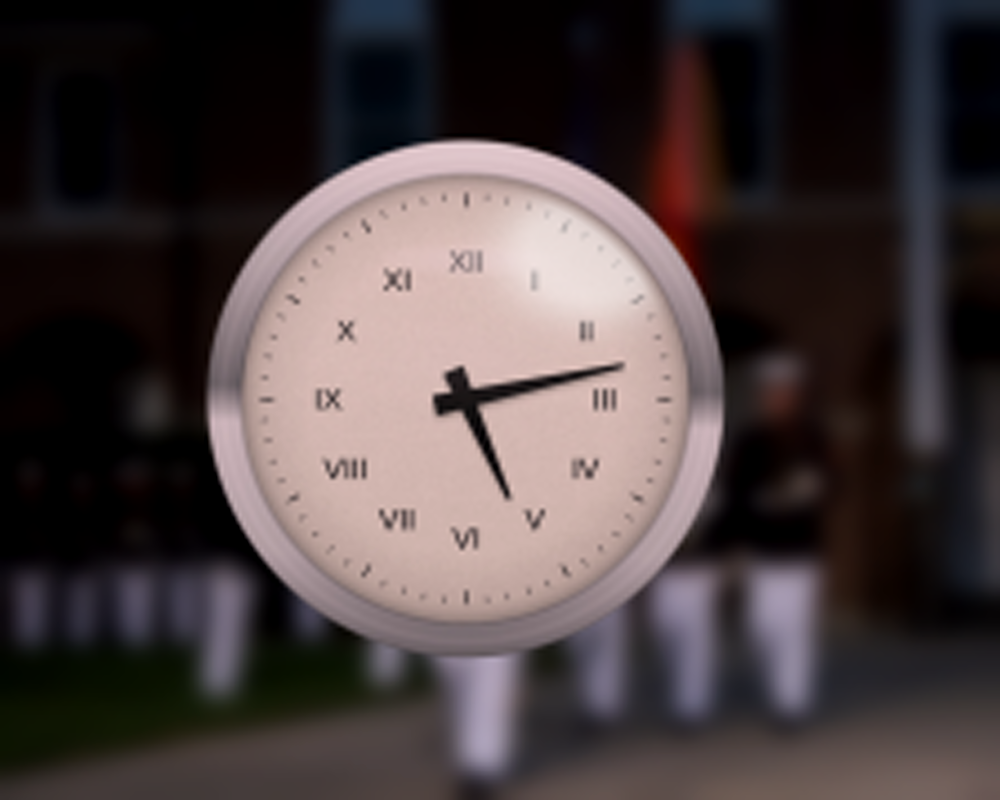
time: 5:13
